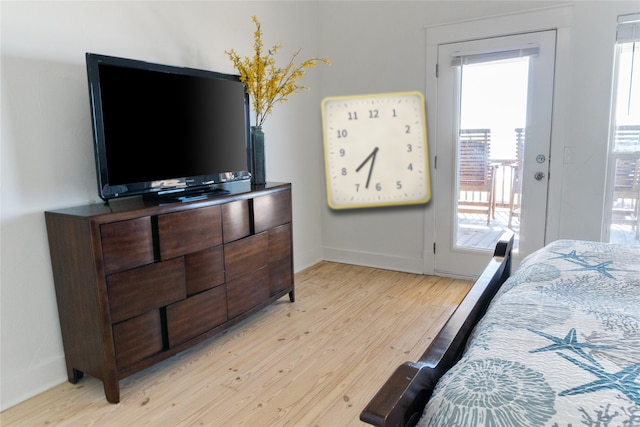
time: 7:33
